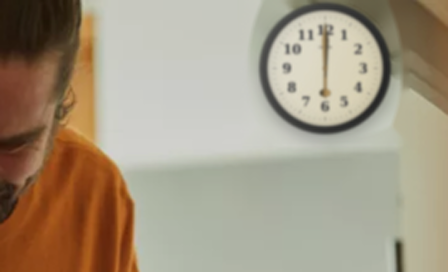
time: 6:00
